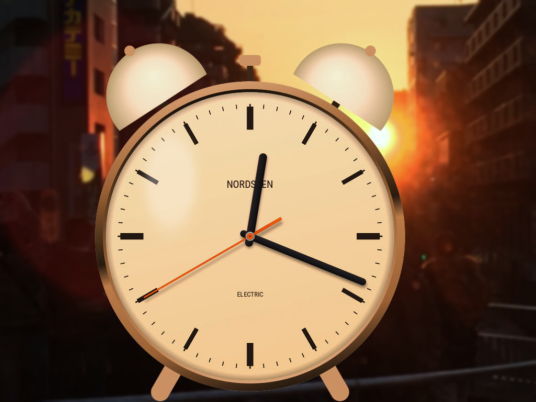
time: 12:18:40
